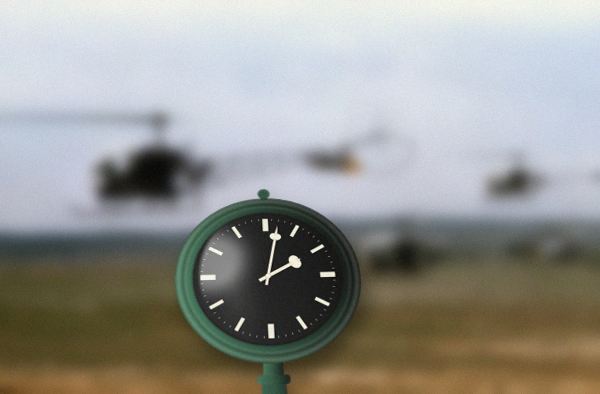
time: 2:02
